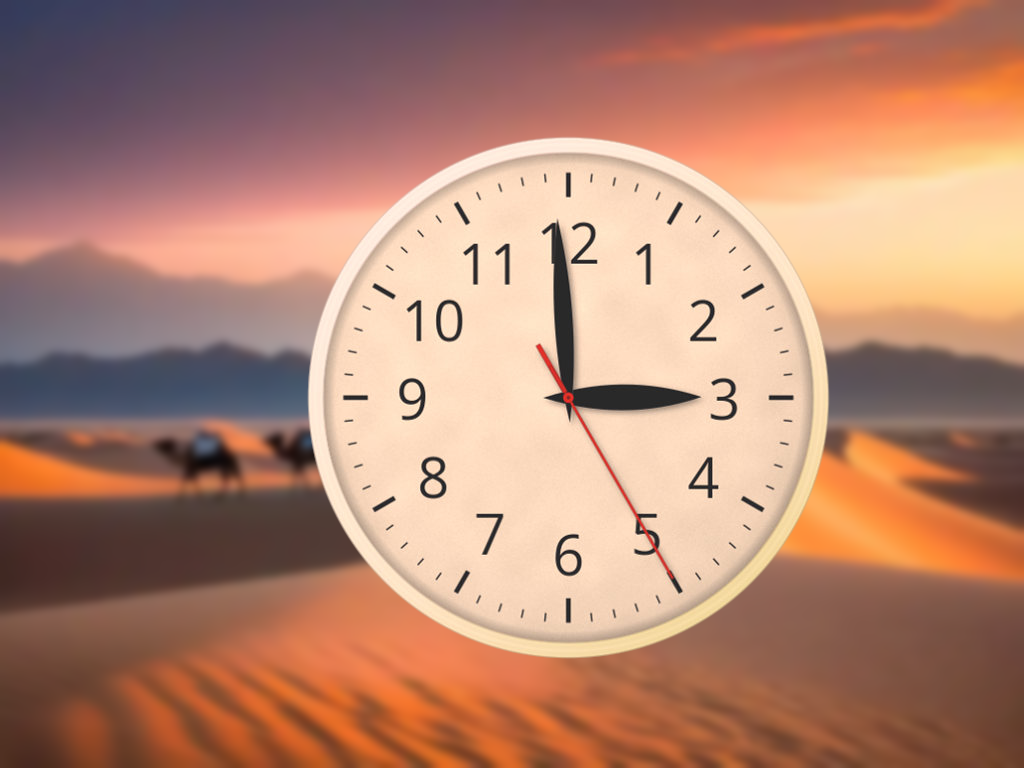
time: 2:59:25
